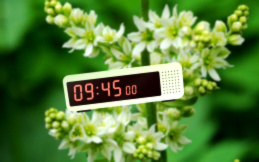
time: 9:45:00
